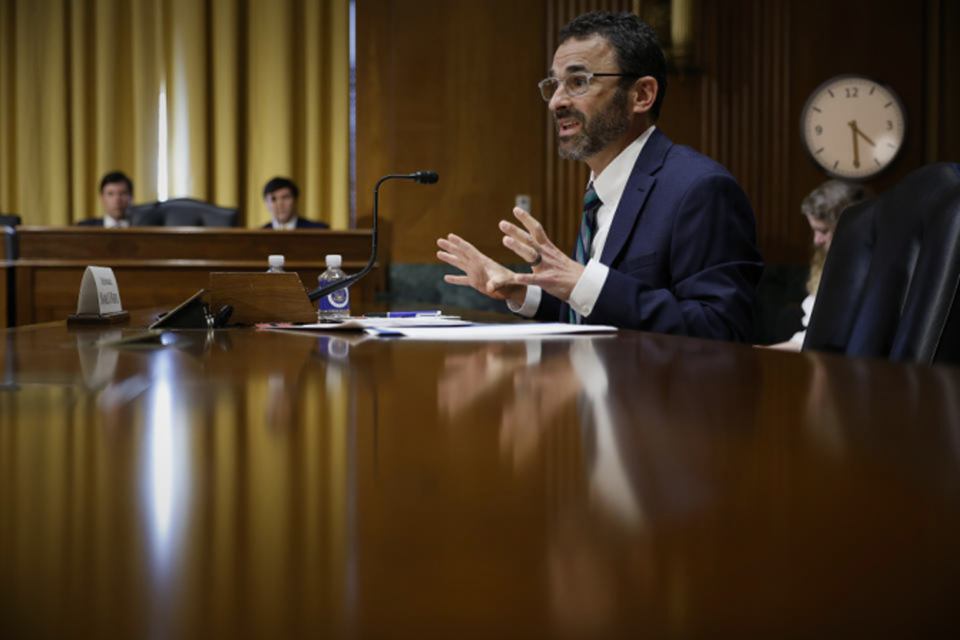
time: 4:30
